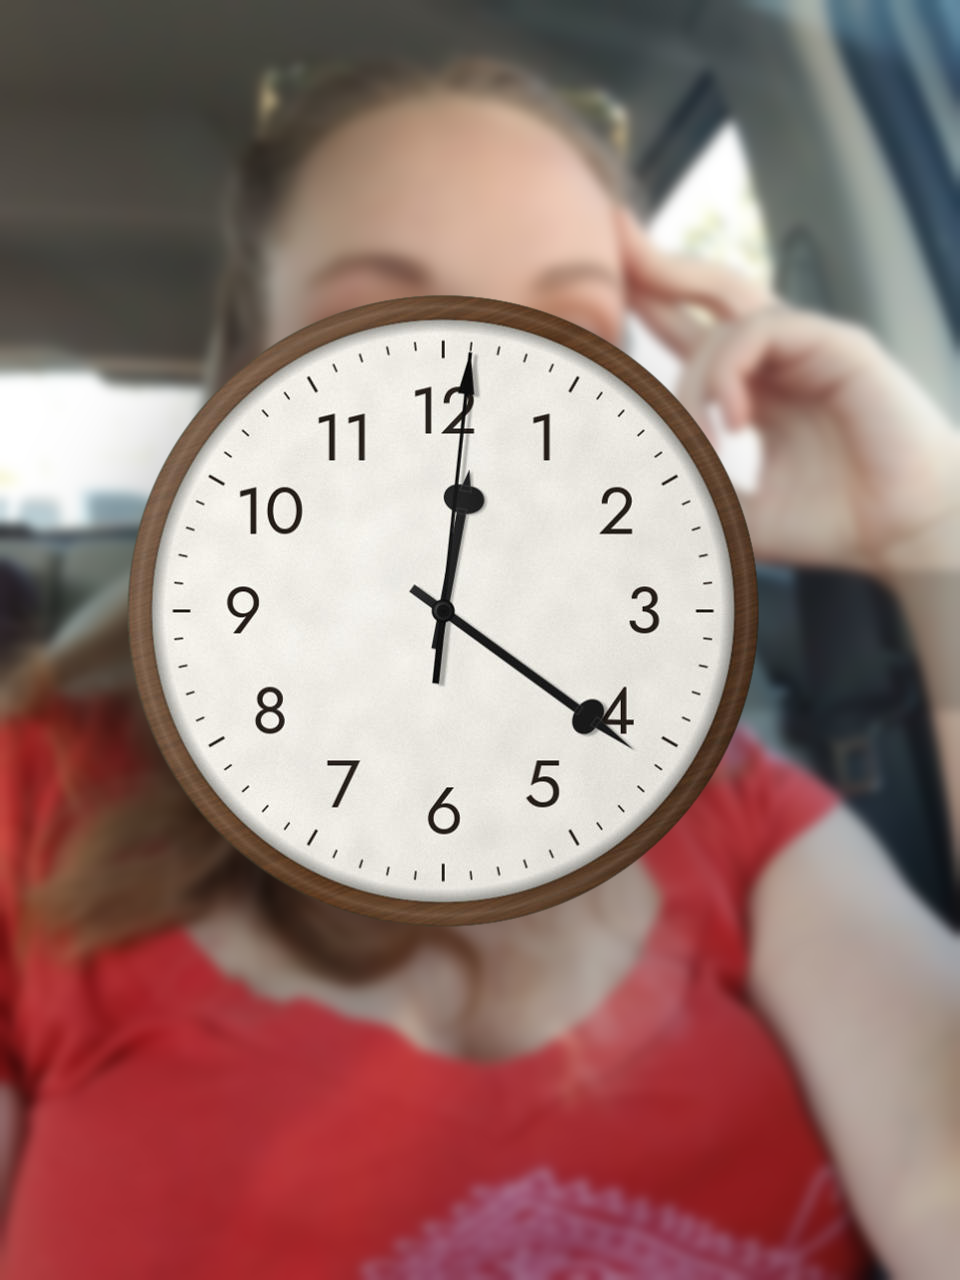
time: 12:21:01
